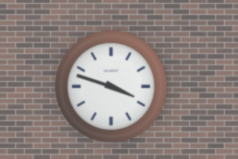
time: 3:48
